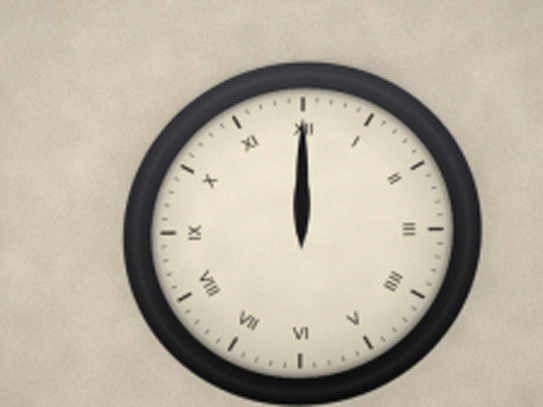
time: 12:00
